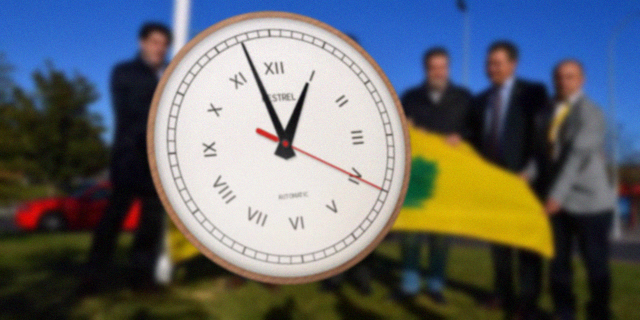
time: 12:57:20
